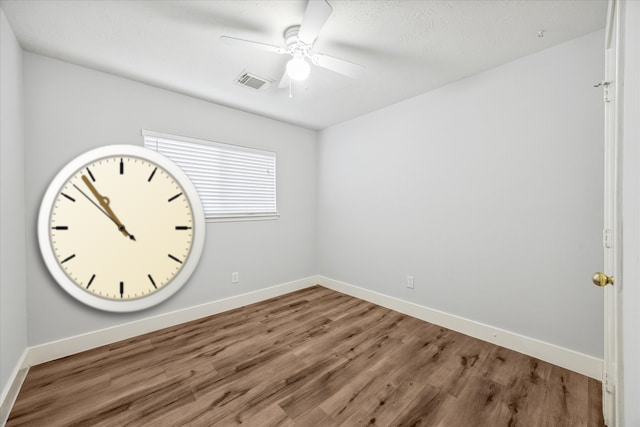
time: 10:53:52
